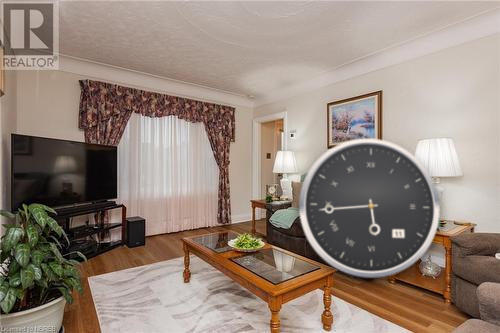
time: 5:44
